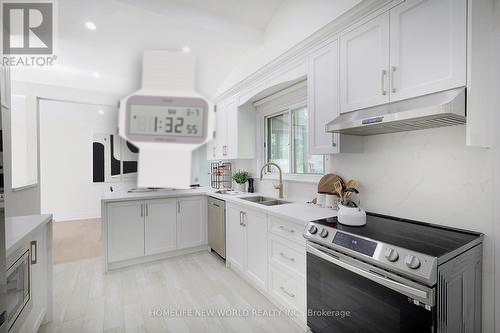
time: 1:32
